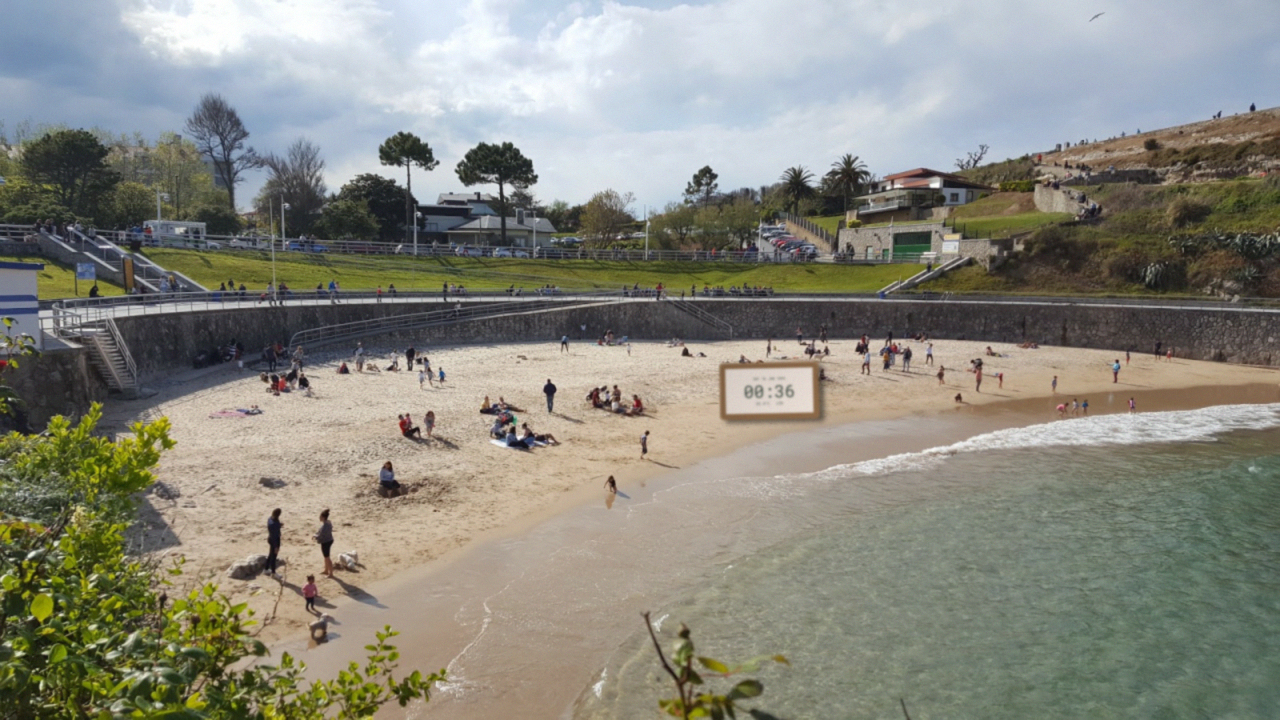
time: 0:36
